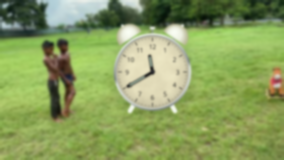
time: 11:40
